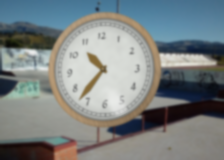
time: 10:37
